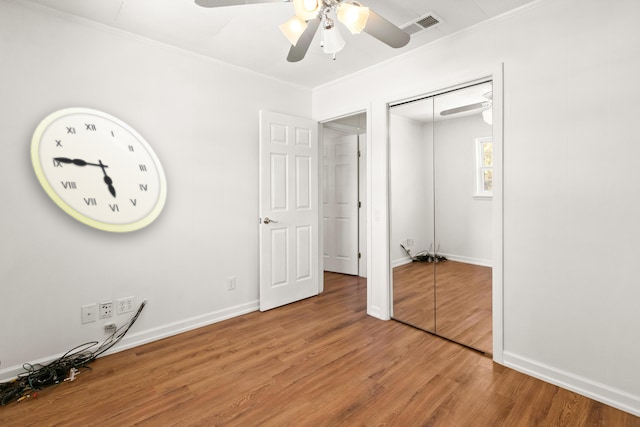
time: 5:46
